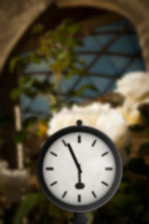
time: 5:56
